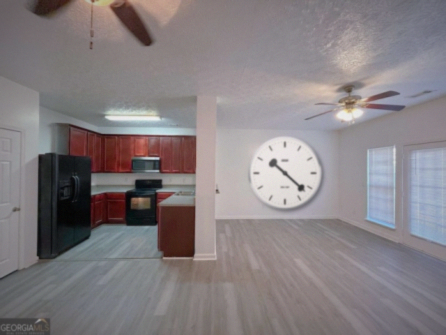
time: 10:22
